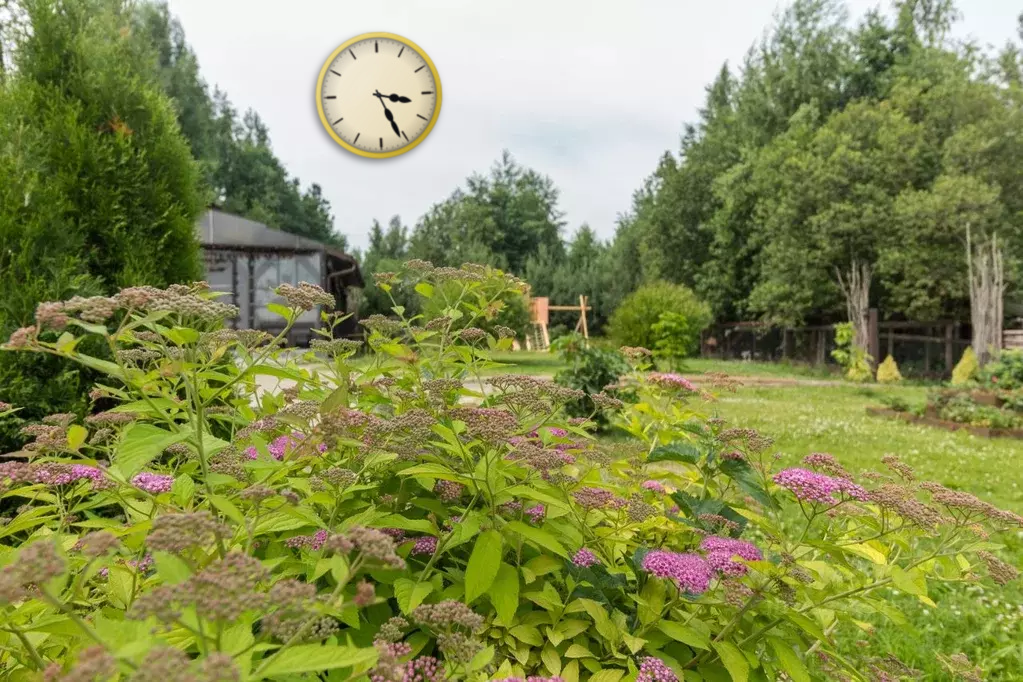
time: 3:26
